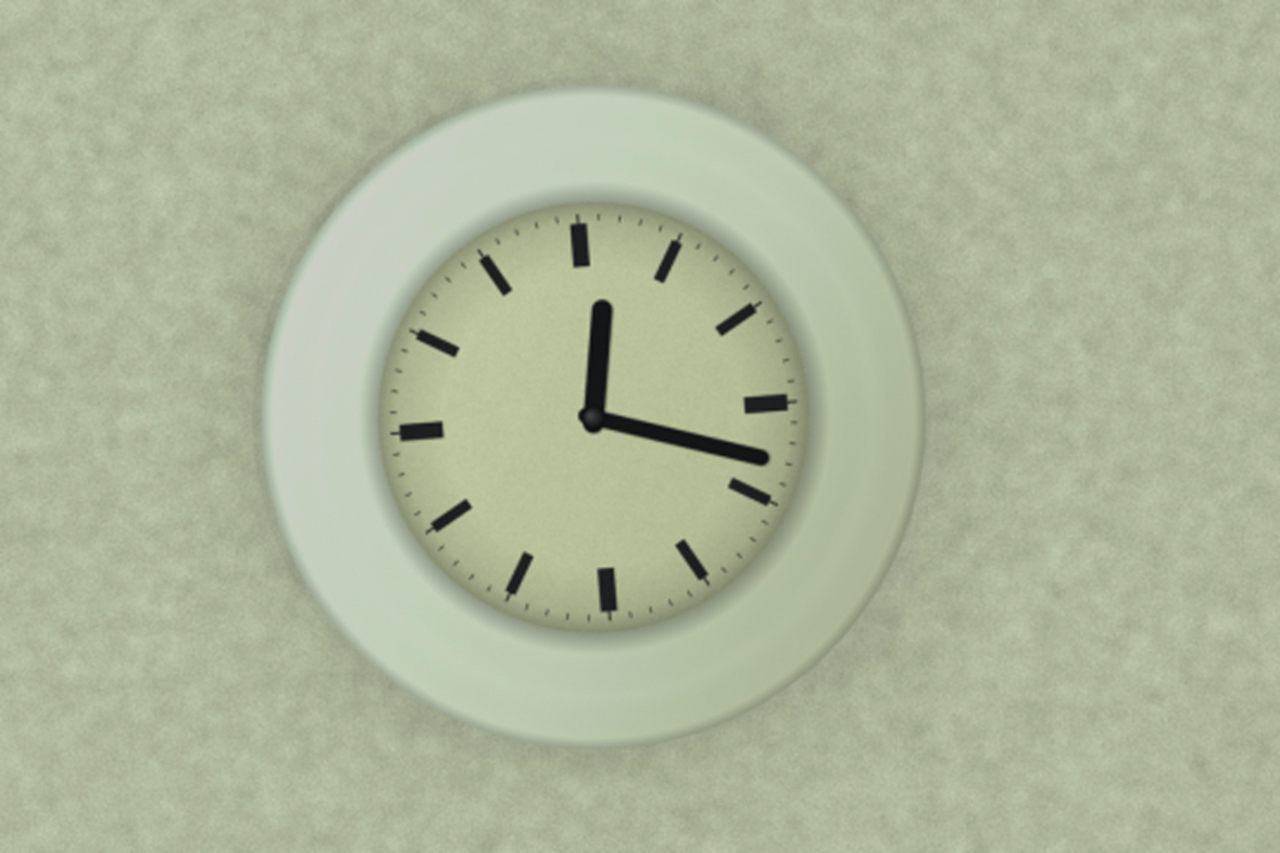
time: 12:18
